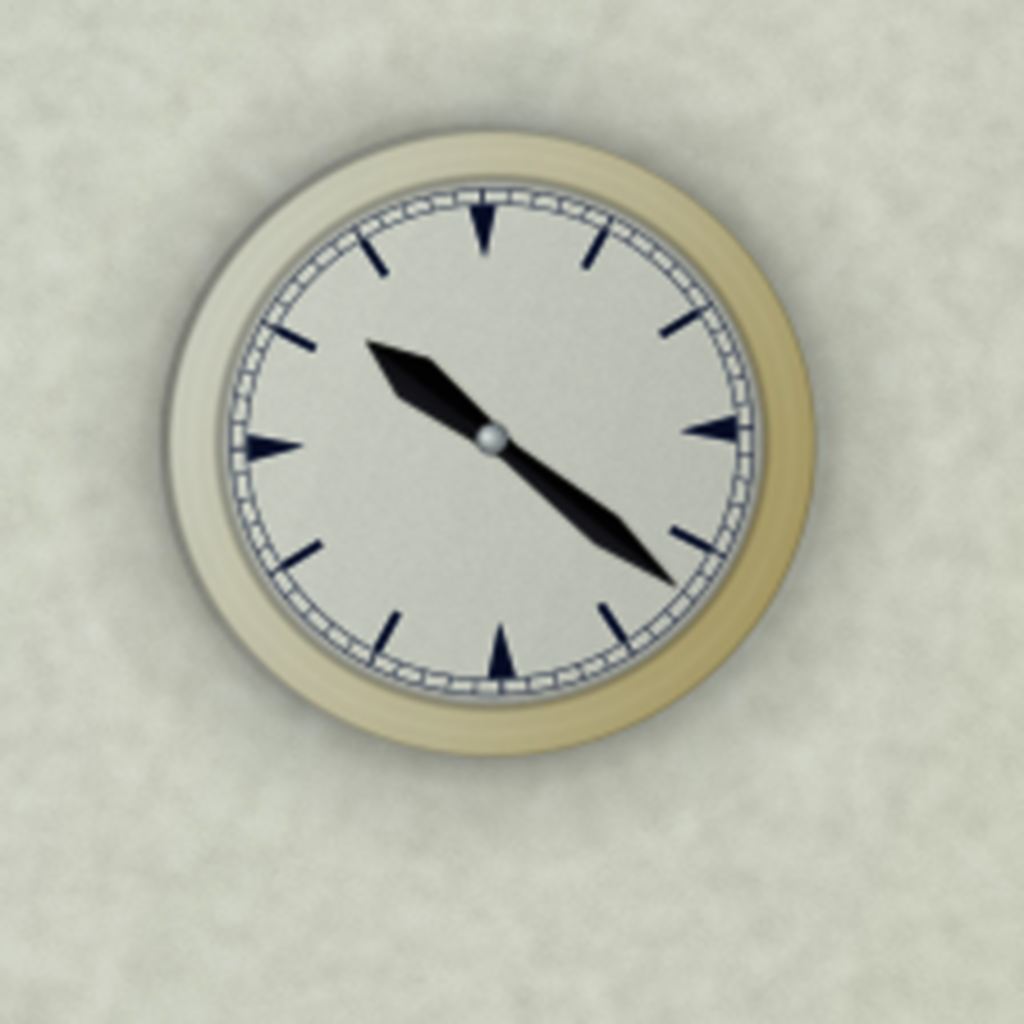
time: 10:22
